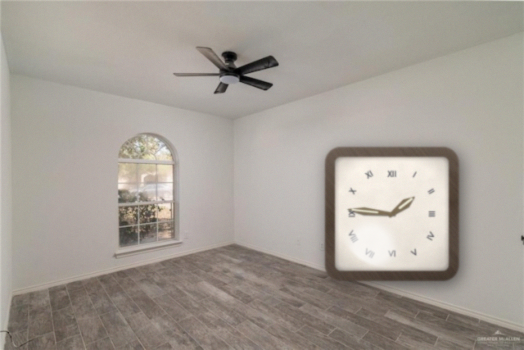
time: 1:46
